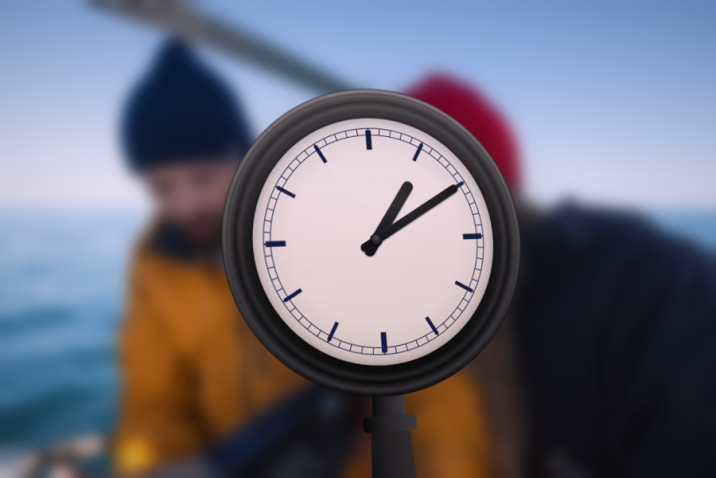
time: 1:10
